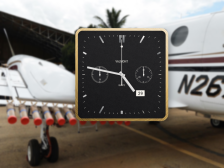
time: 4:47
